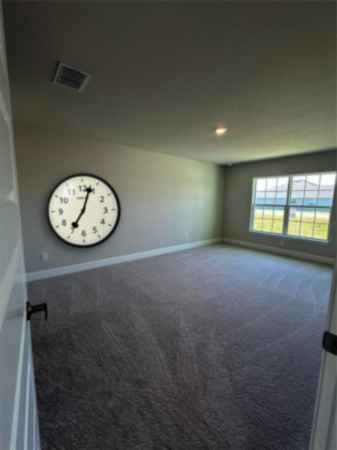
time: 7:03
